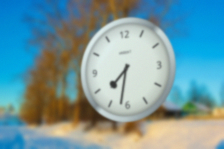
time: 7:32
